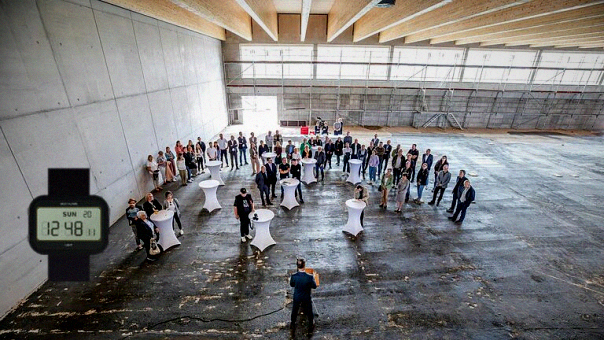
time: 12:48:11
